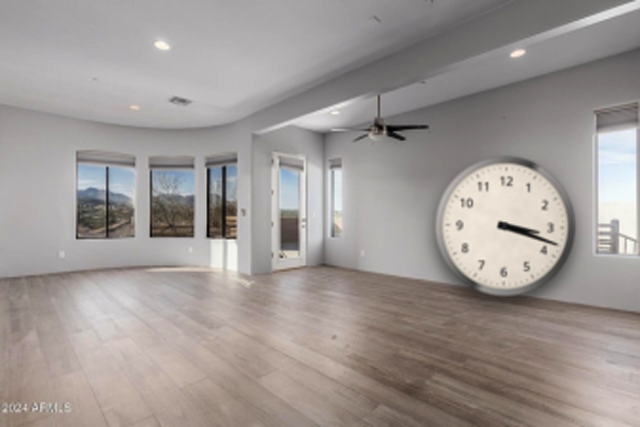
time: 3:18
